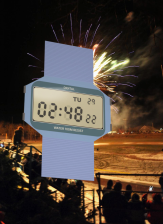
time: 2:48:22
